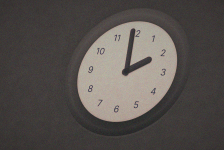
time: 1:59
